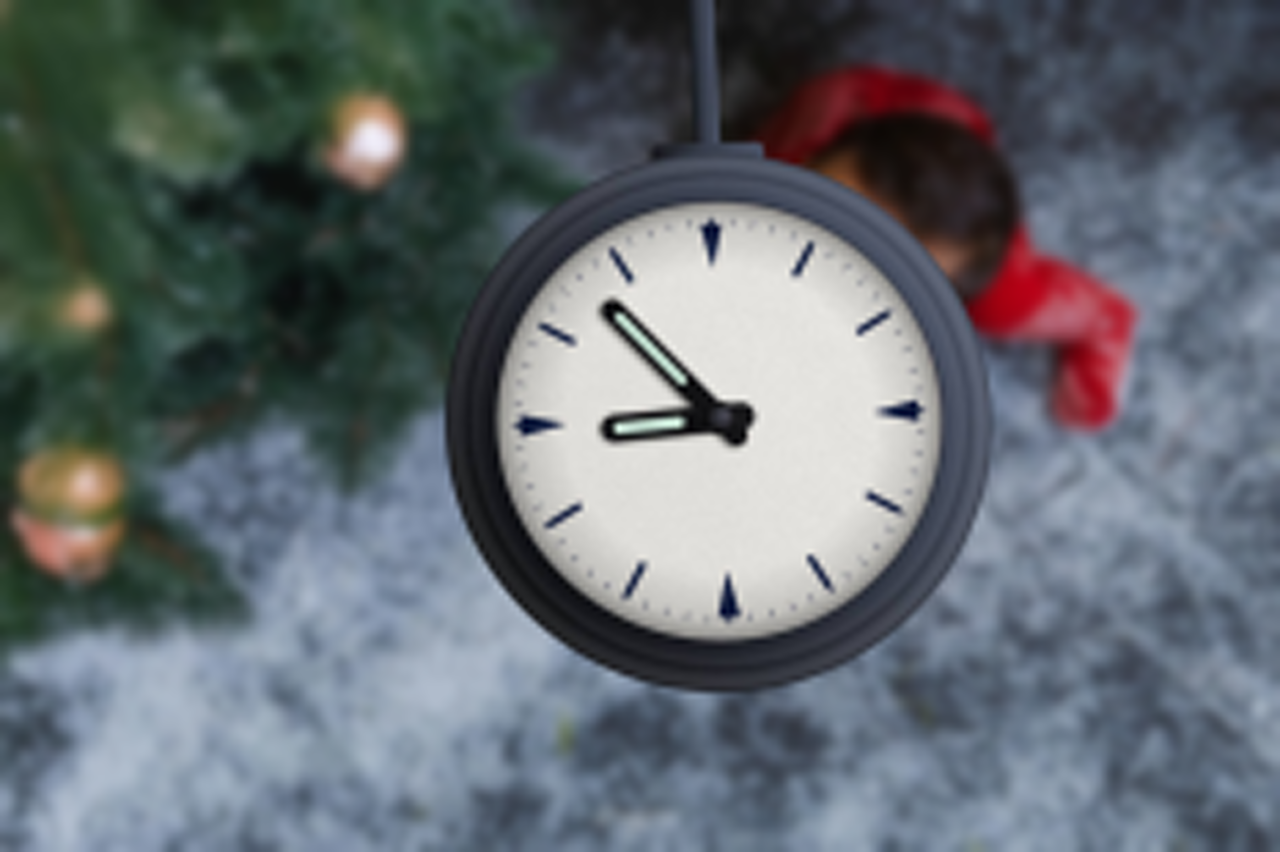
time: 8:53
